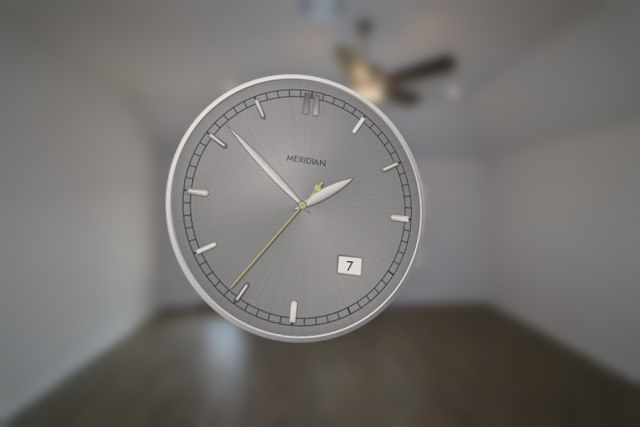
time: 1:51:36
